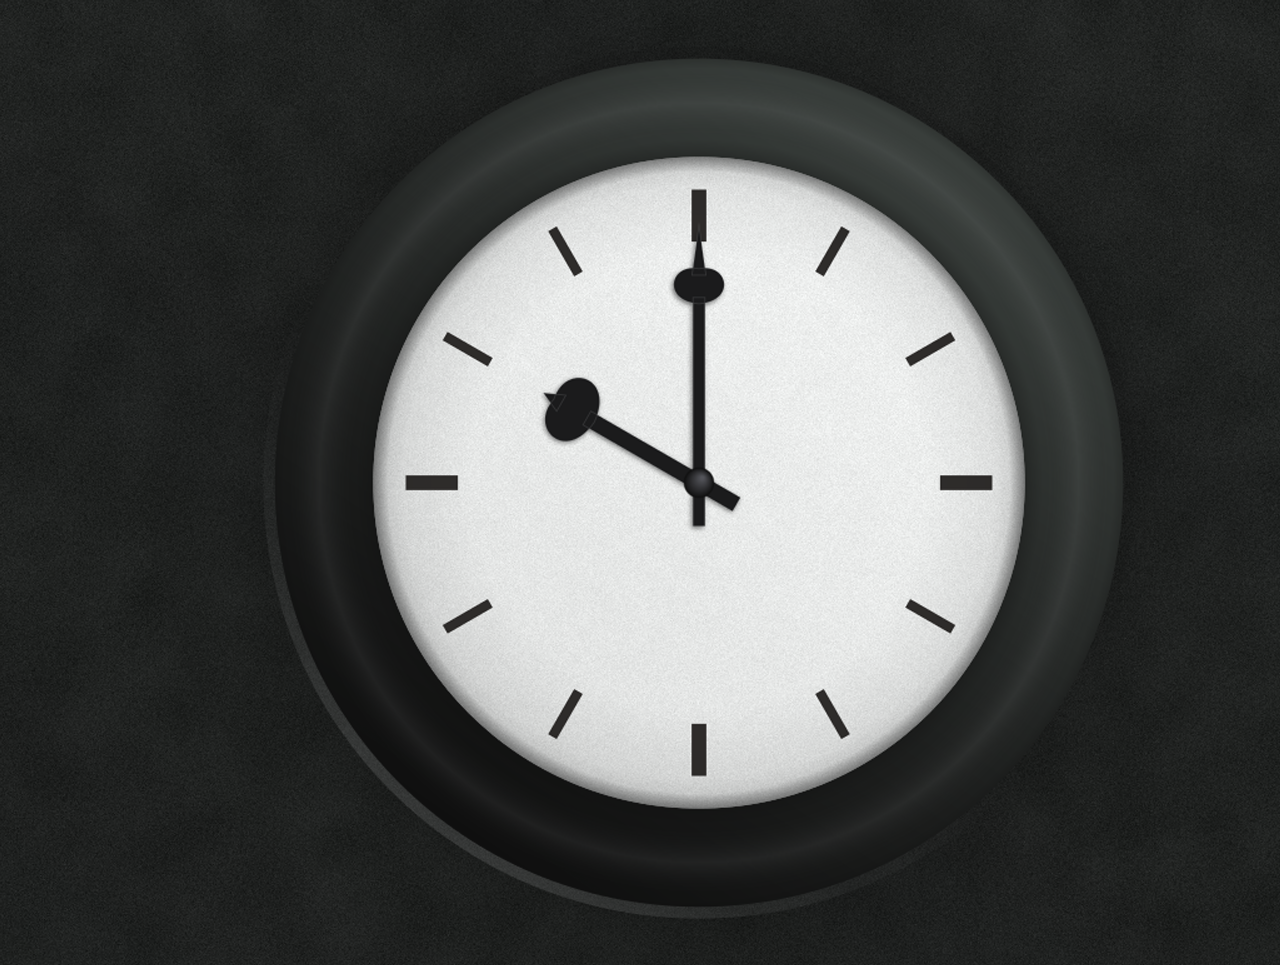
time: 10:00
